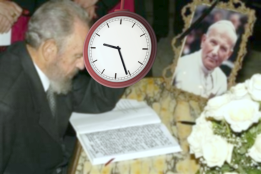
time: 9:26
